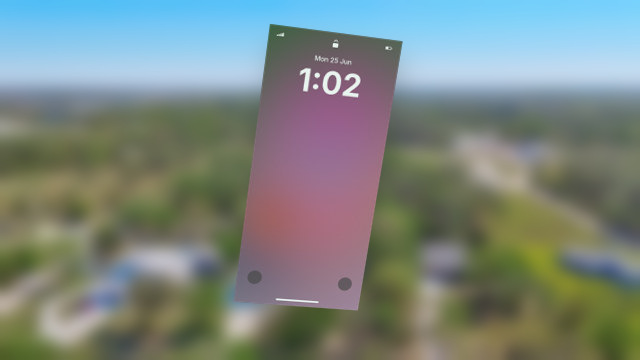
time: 1:02
